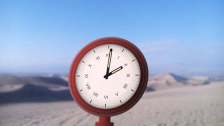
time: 2:01
